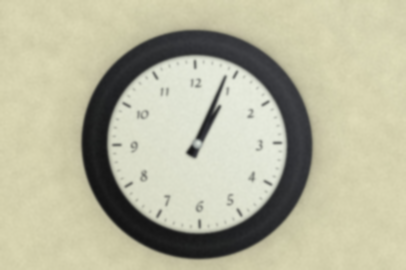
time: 1:04
